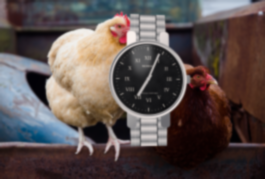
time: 7:04
